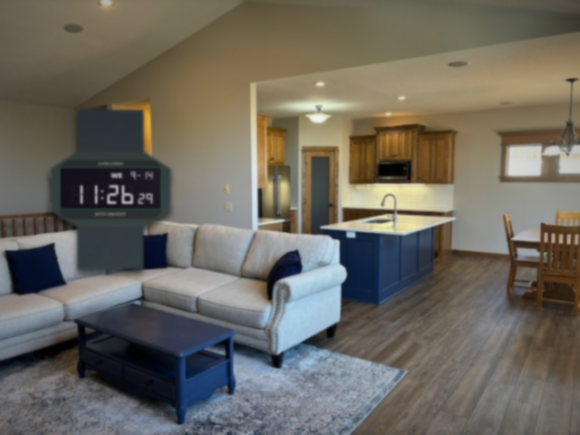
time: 11:26
